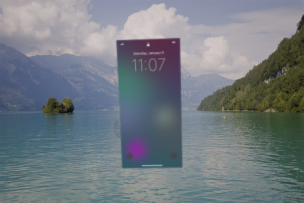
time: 11:07
